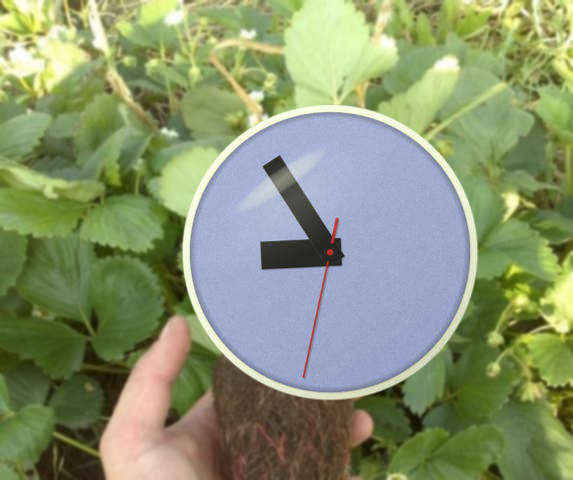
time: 8:54:32
